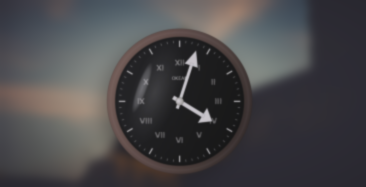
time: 4:03
